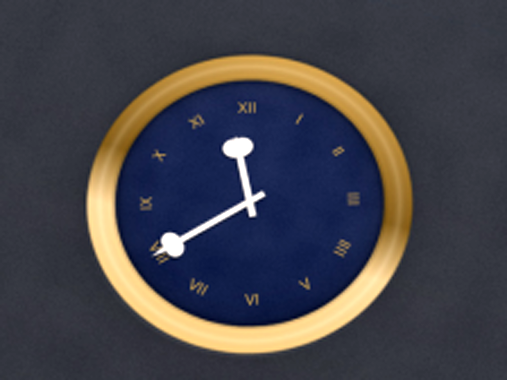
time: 11:40
